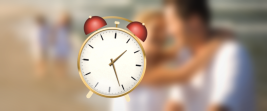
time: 1:26
